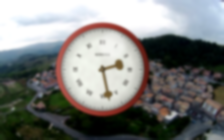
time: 2:28
